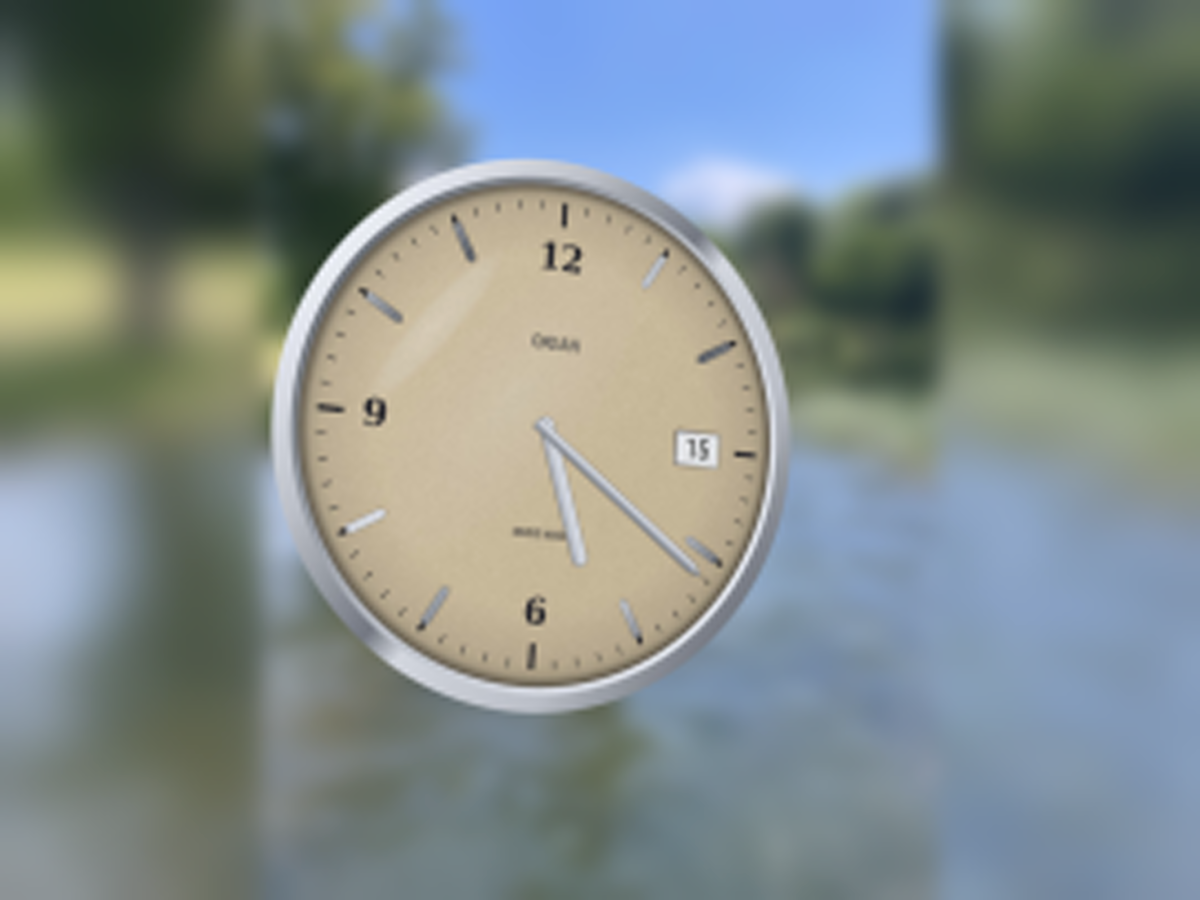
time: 5:21
